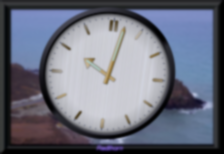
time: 10:02
